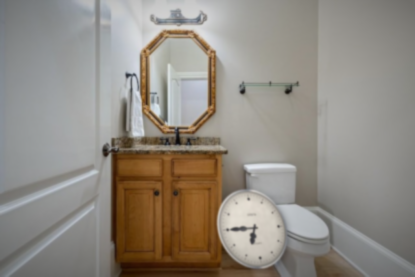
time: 6:45
